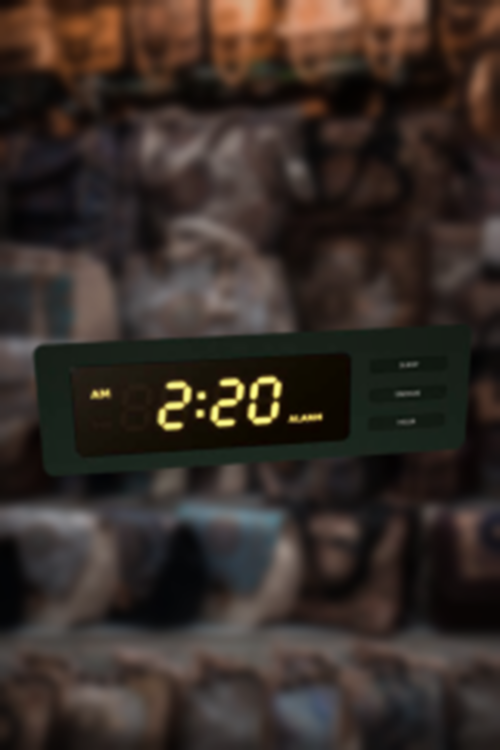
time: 2:20
